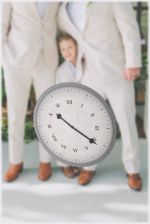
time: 10:21
